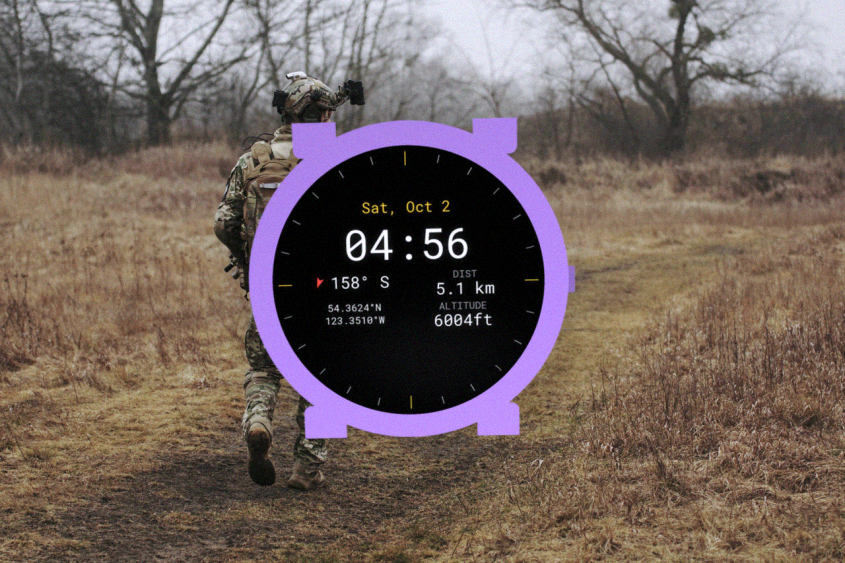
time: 4:56
